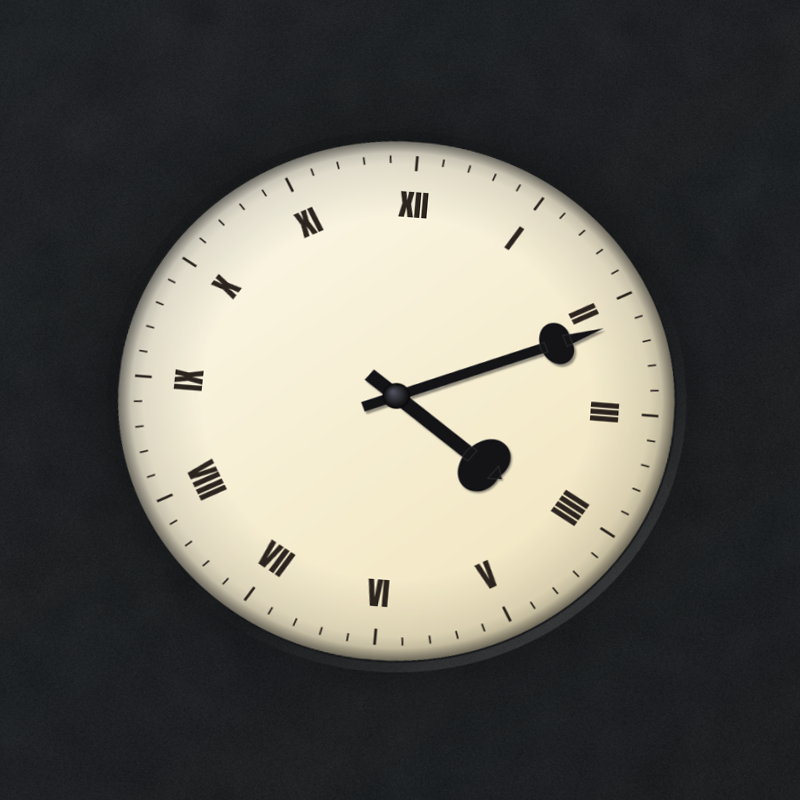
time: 4:11
